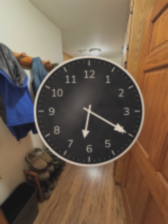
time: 6:20
